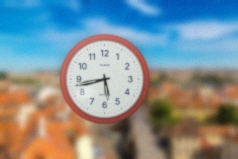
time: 5:43
